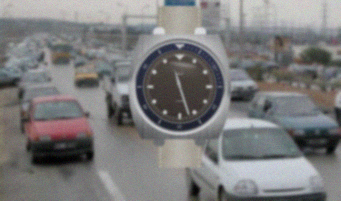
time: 11:27
